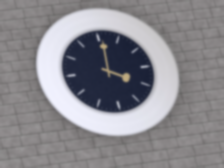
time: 4:01
